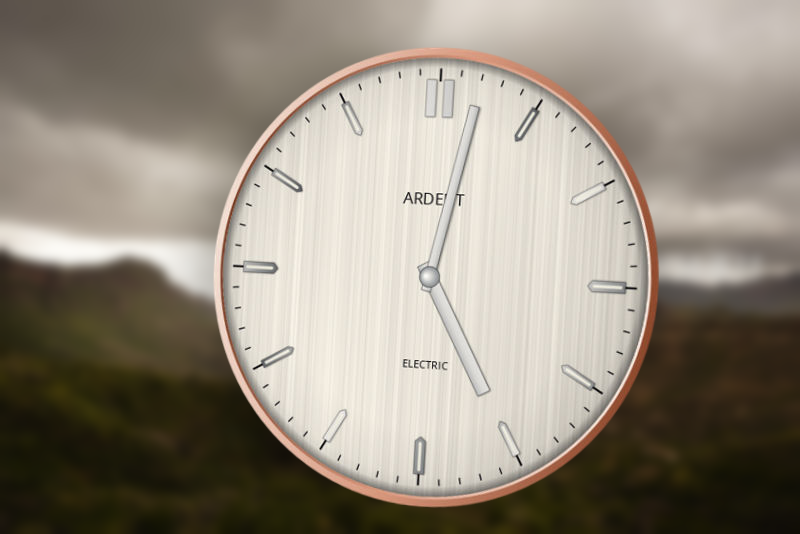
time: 5:02
